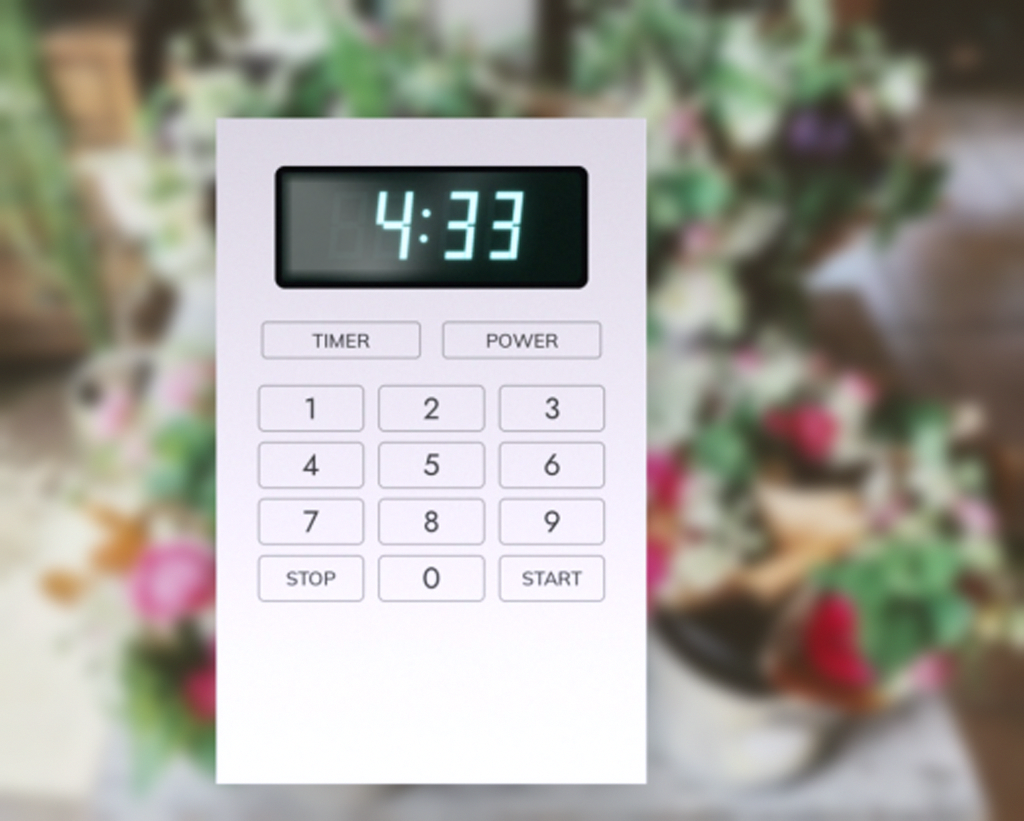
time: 4:33
